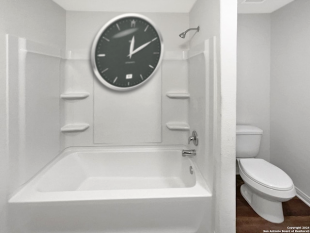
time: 12:10
